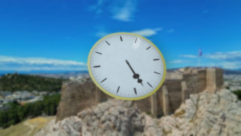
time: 5:27
